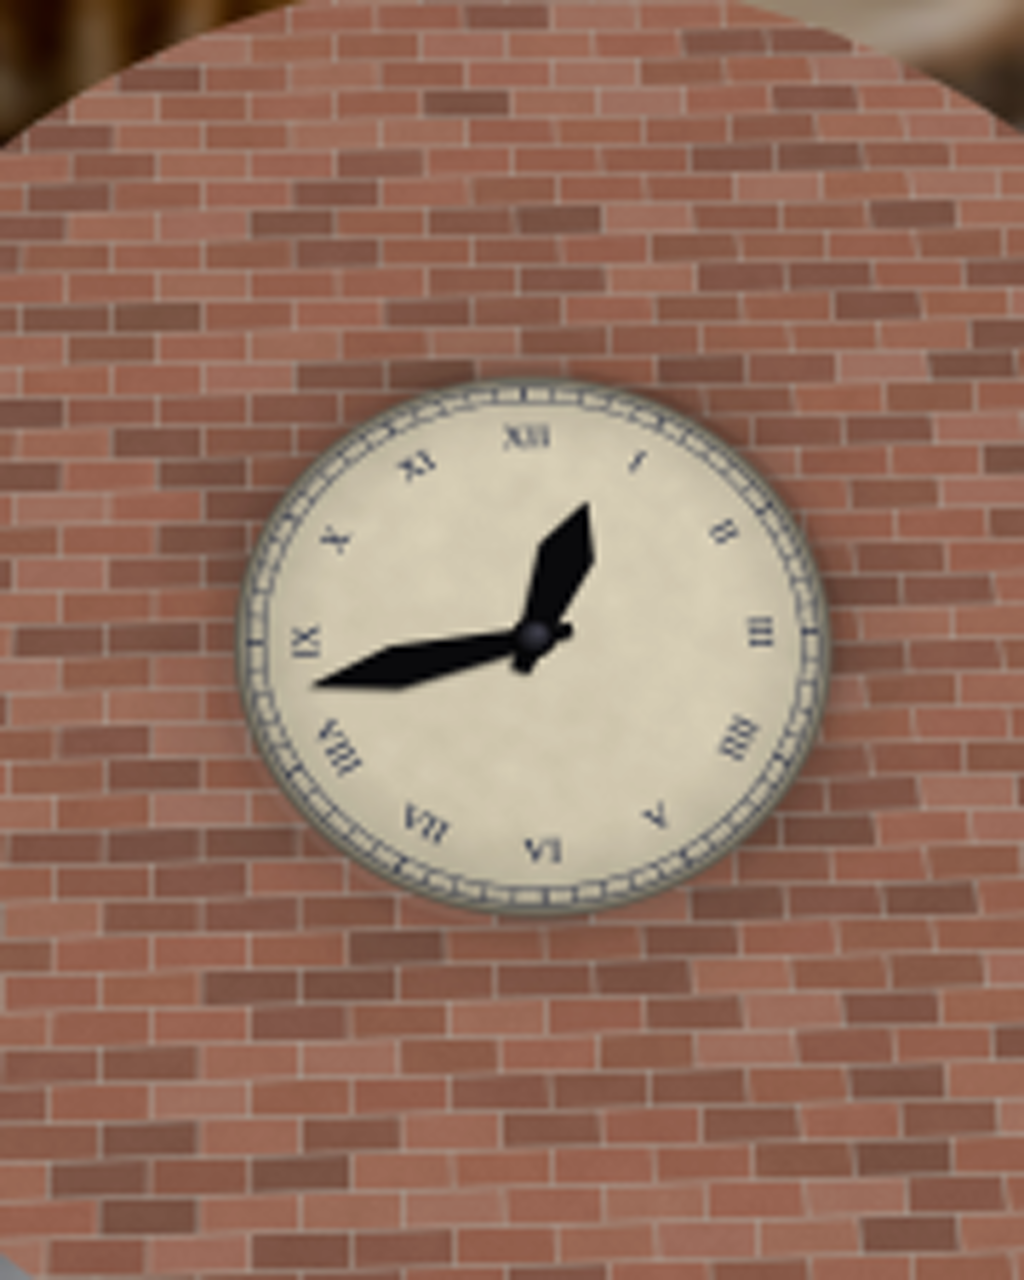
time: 12:43
